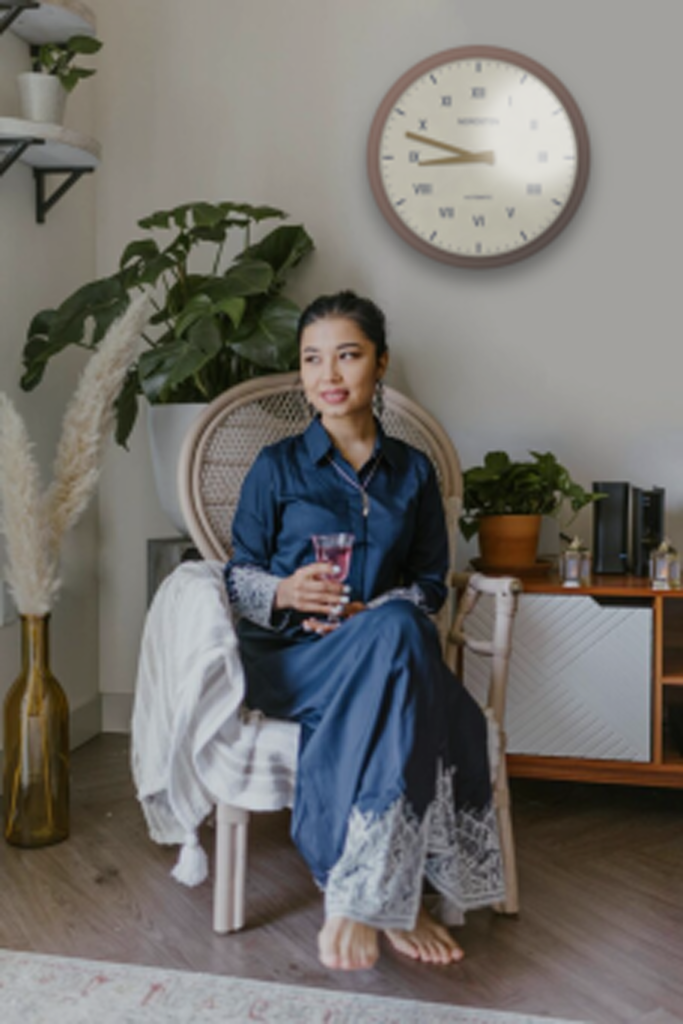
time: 8:48
